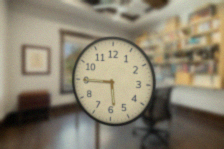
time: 5:45
